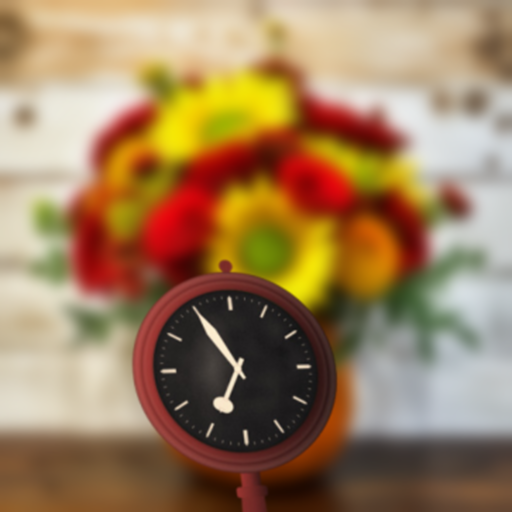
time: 6:55
